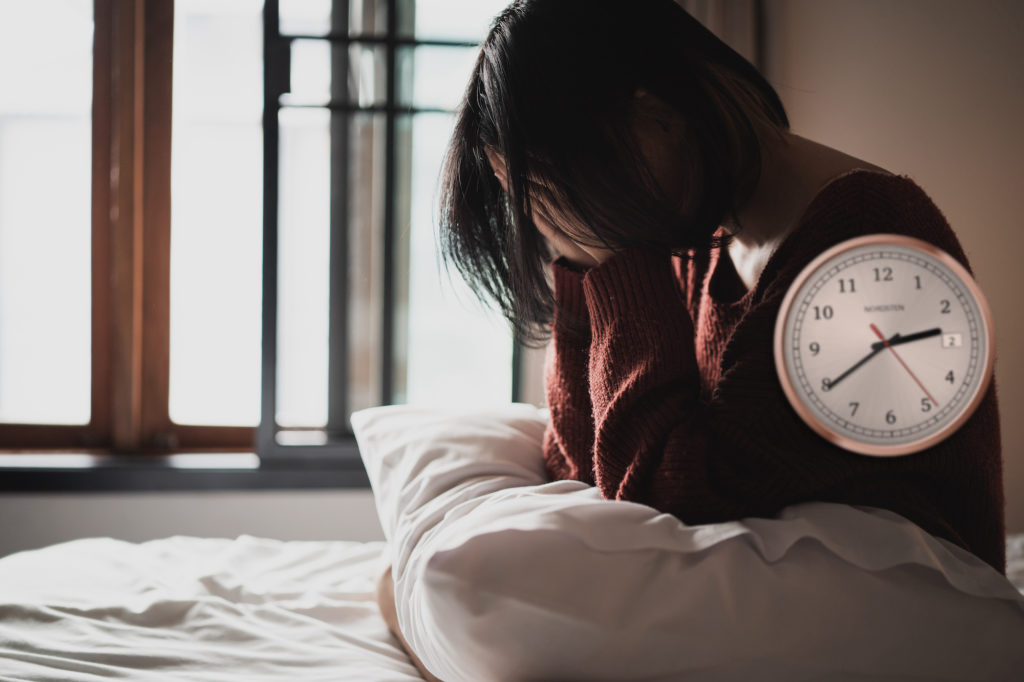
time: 2:39:24
